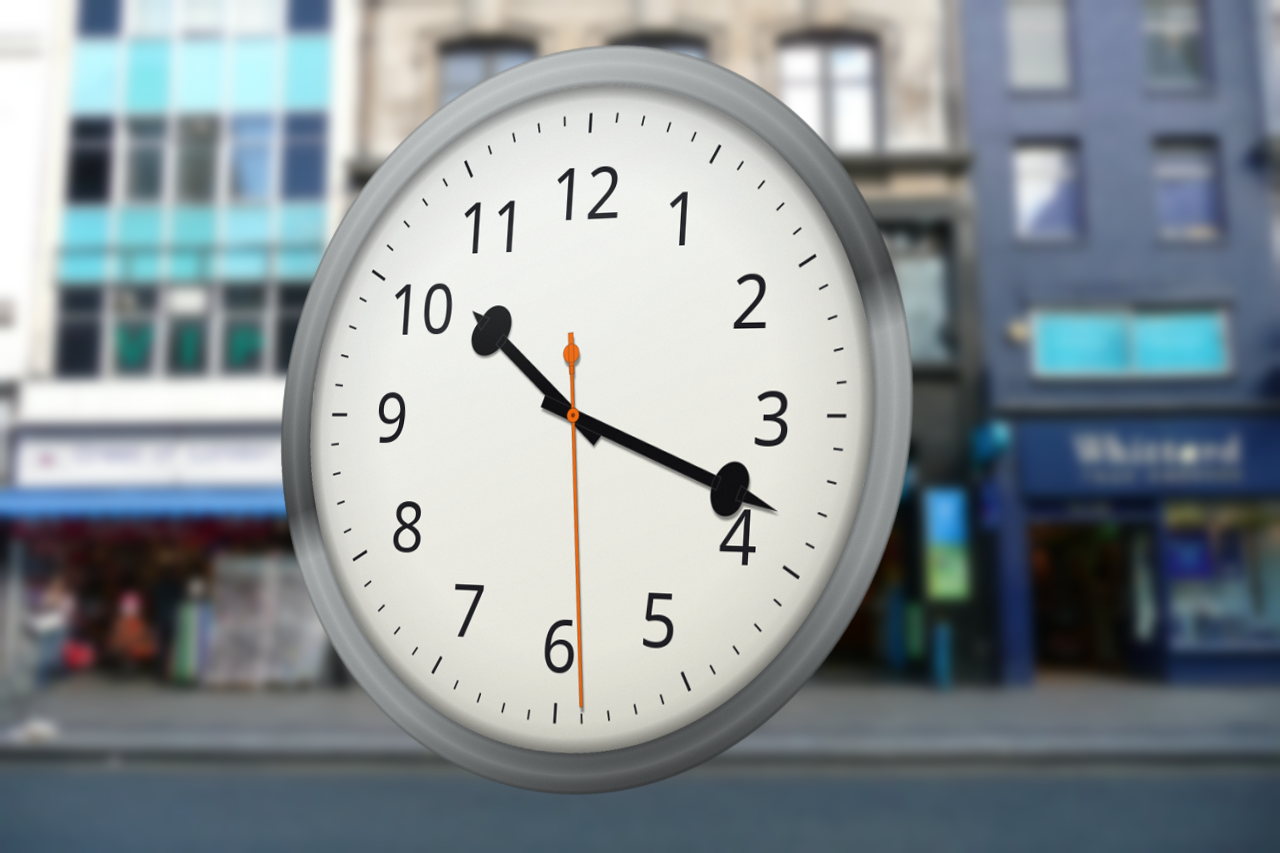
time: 10:18:29
